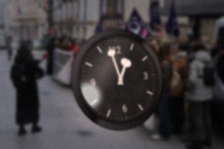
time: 12:58
